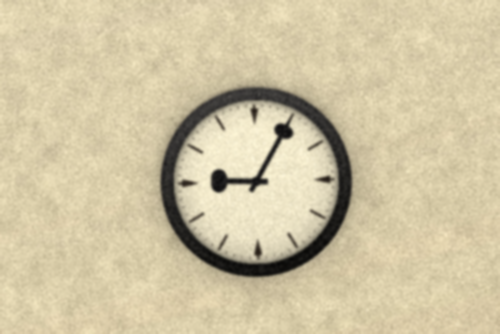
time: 9:05
